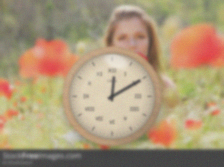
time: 12:10
